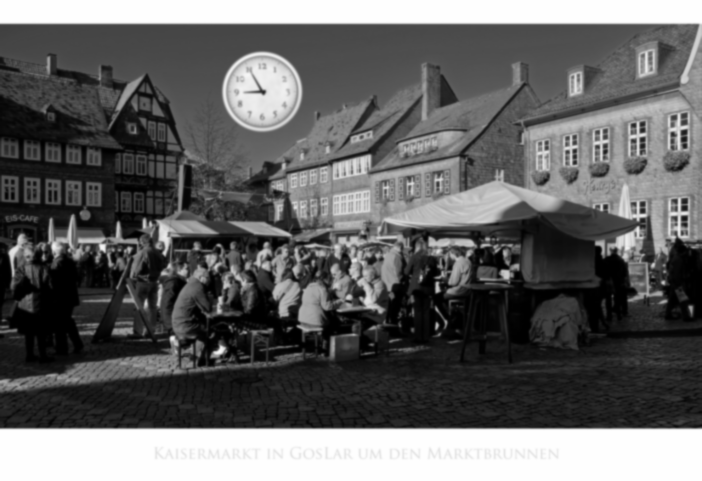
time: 8:55
